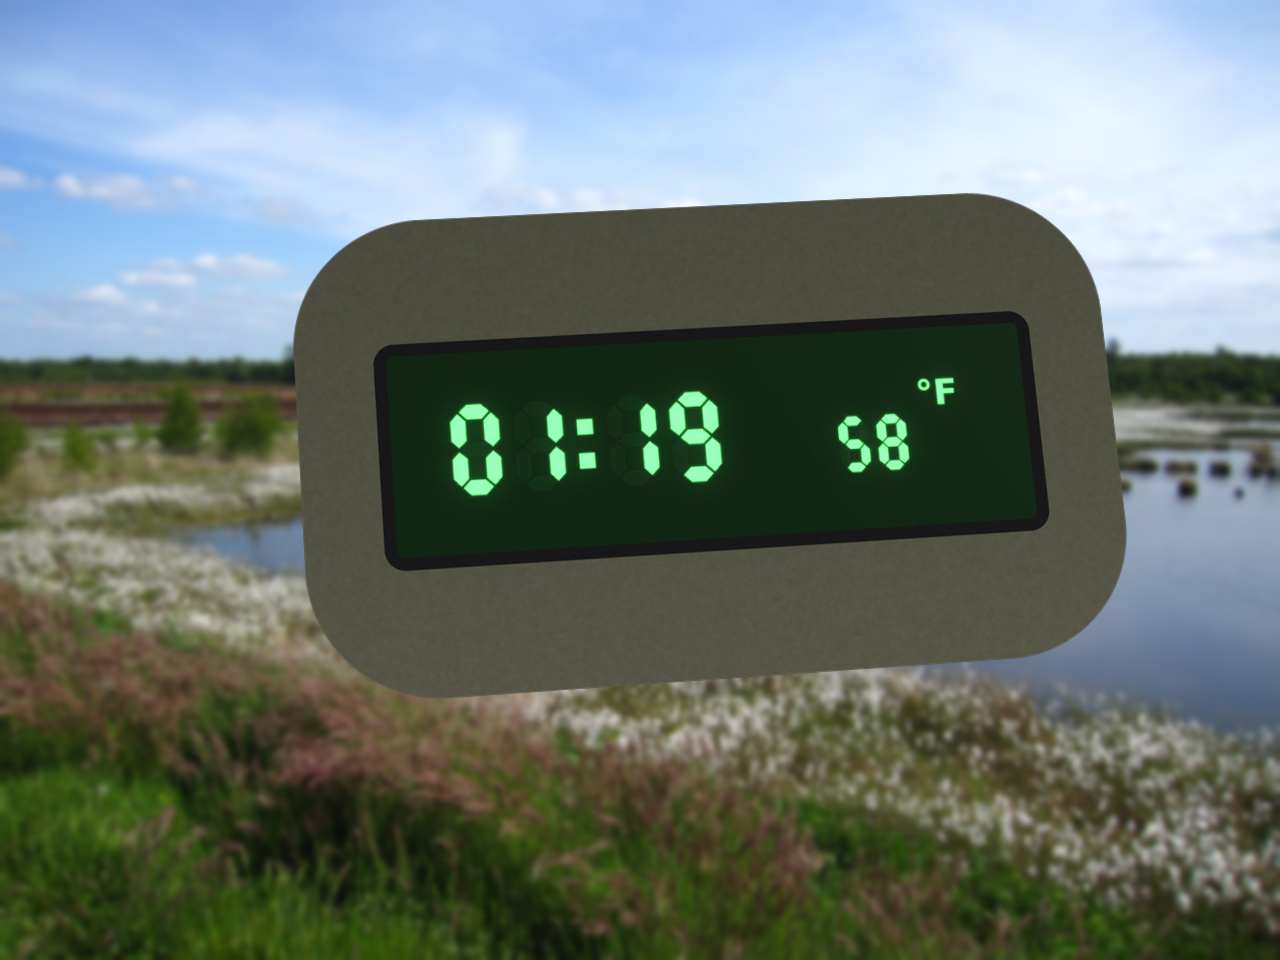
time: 1:19
